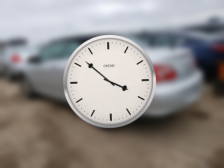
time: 3:52
